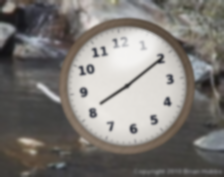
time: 8:10
